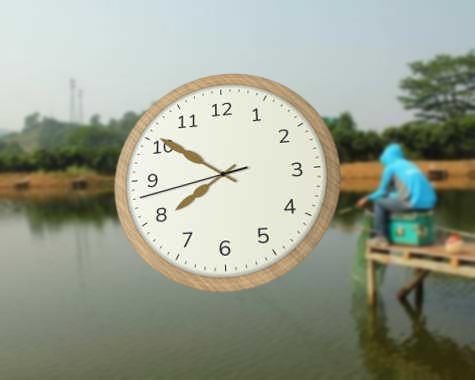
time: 7:50:43
